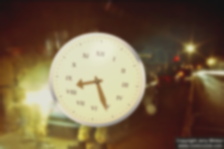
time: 8:26
